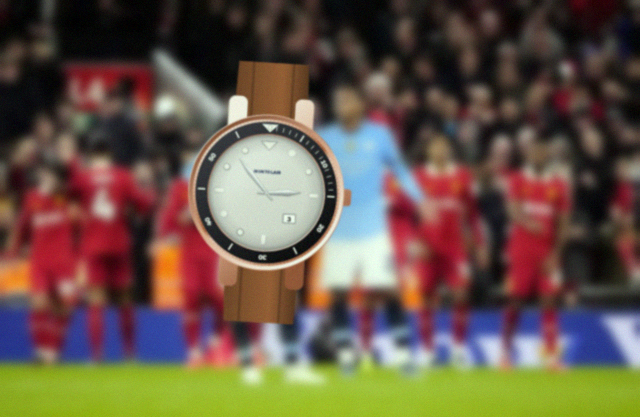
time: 2:53
